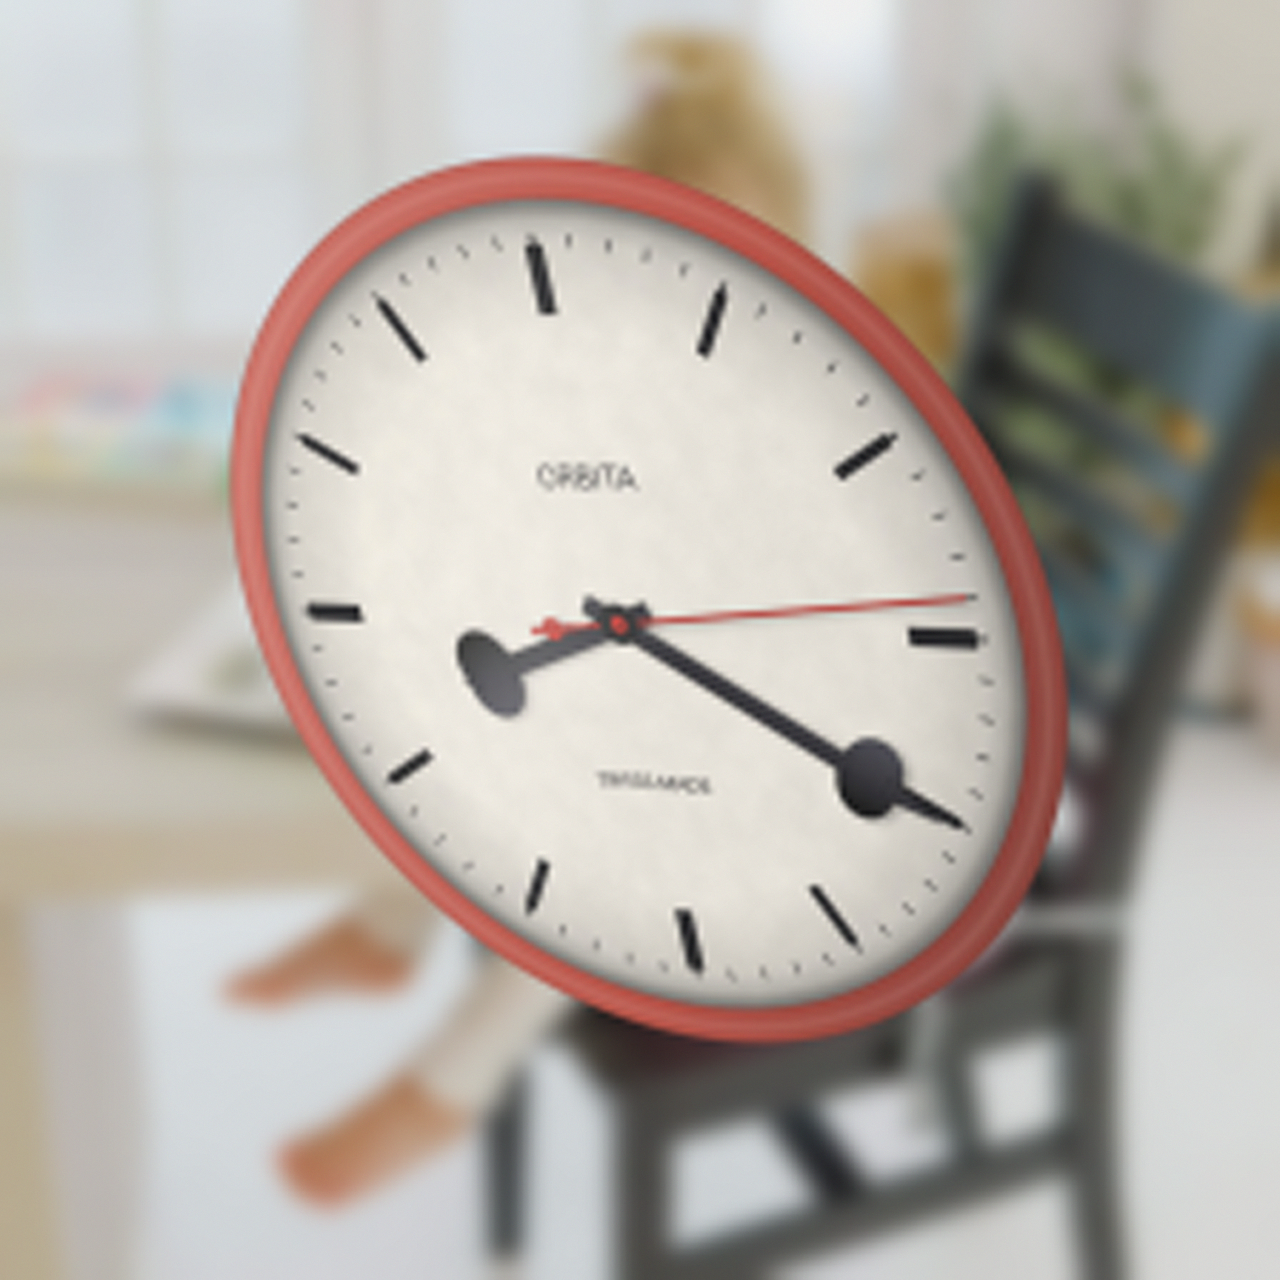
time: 8:20:14
